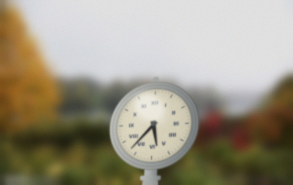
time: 5:37
